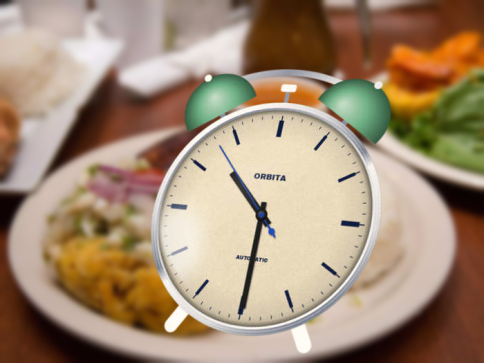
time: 10:29:53
